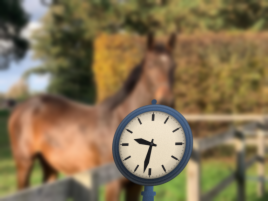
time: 9:32
